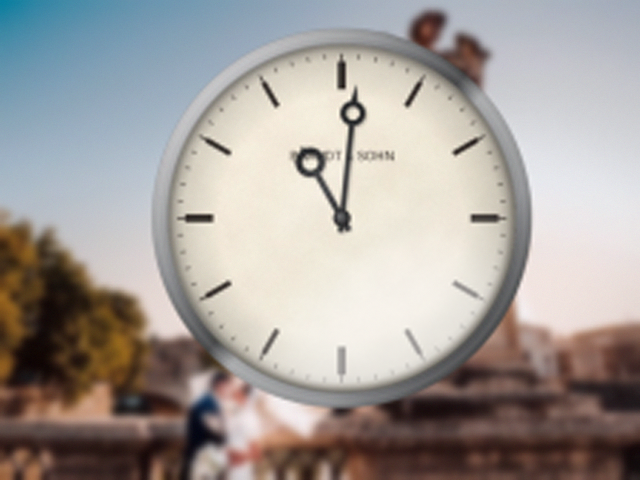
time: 11:01
